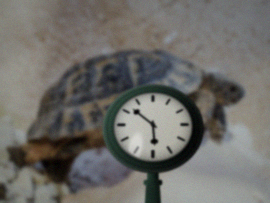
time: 5:52
